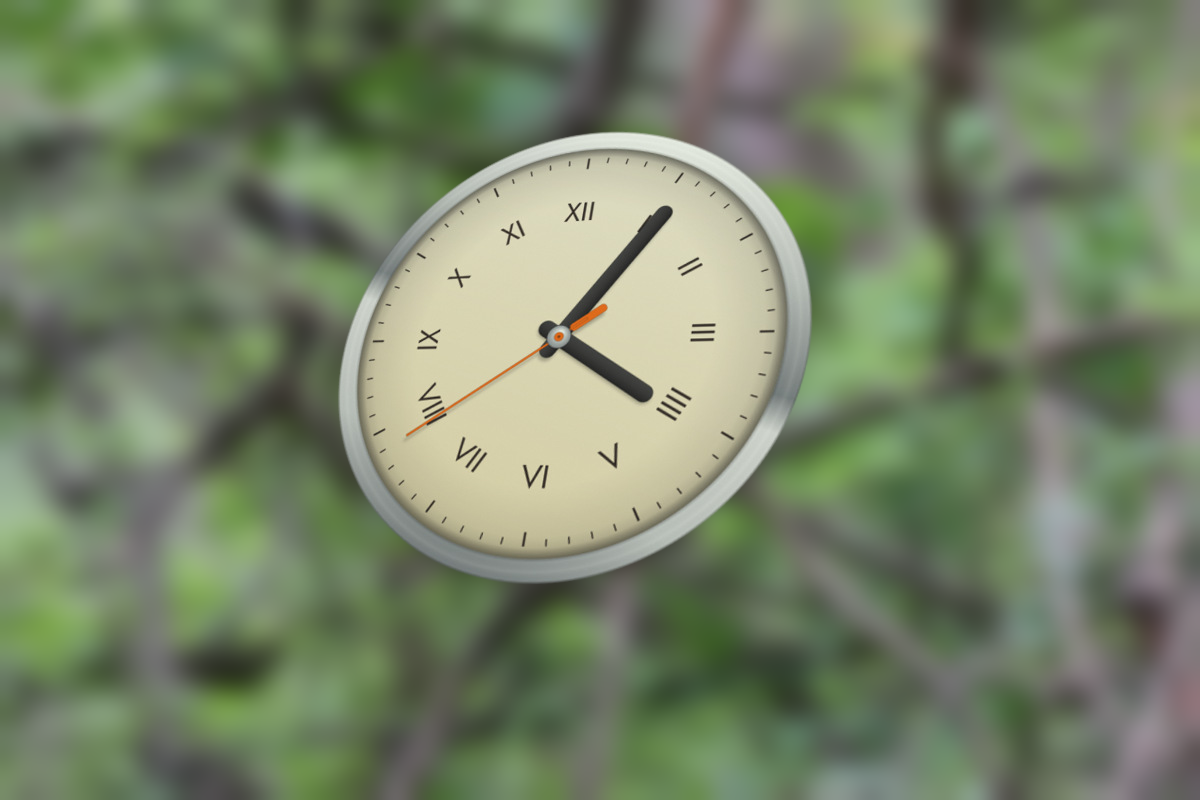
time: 4:05:39
